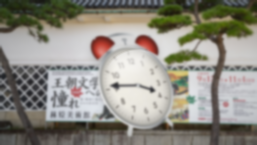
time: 3:46
